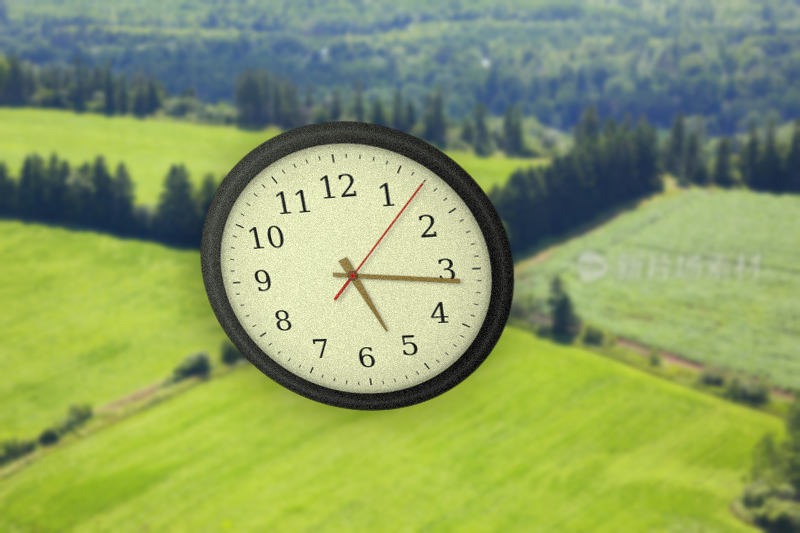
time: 5:16:07
